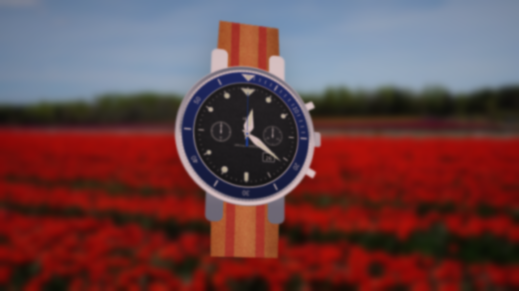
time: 12:21
